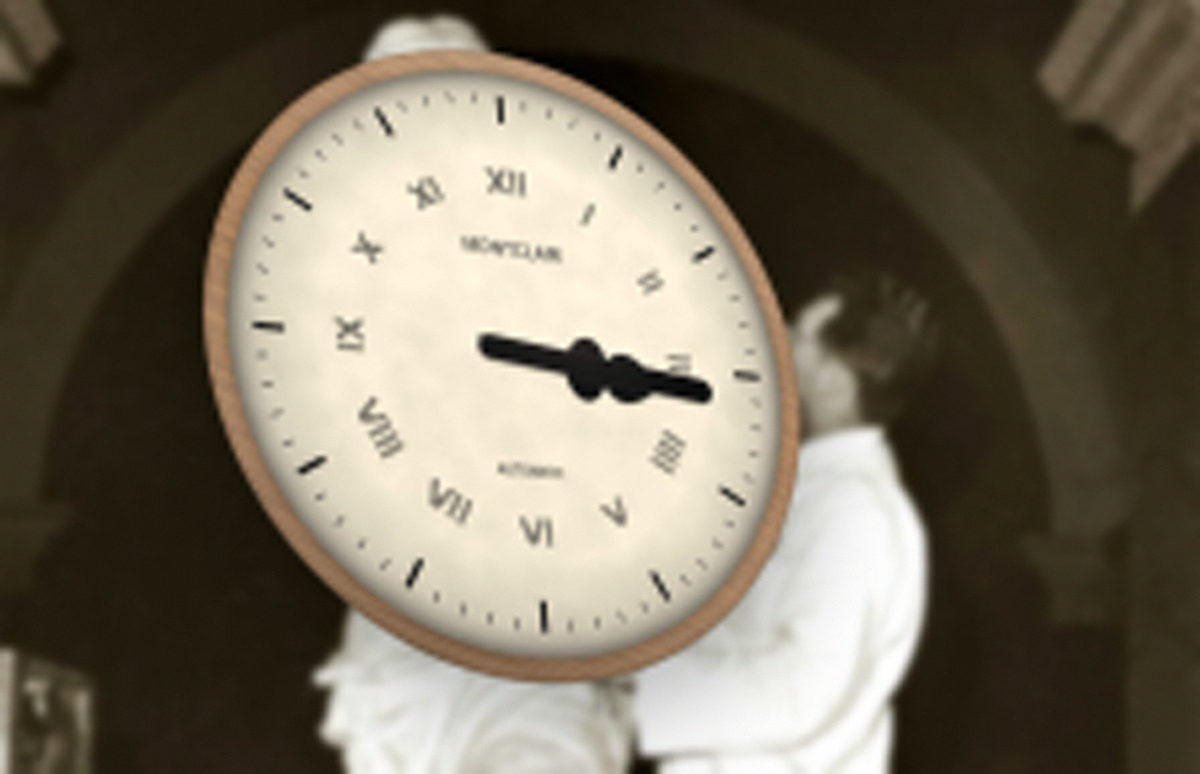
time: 3:16
